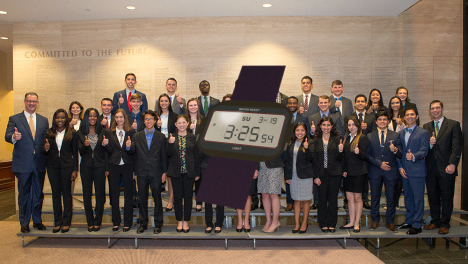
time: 3:25:54
